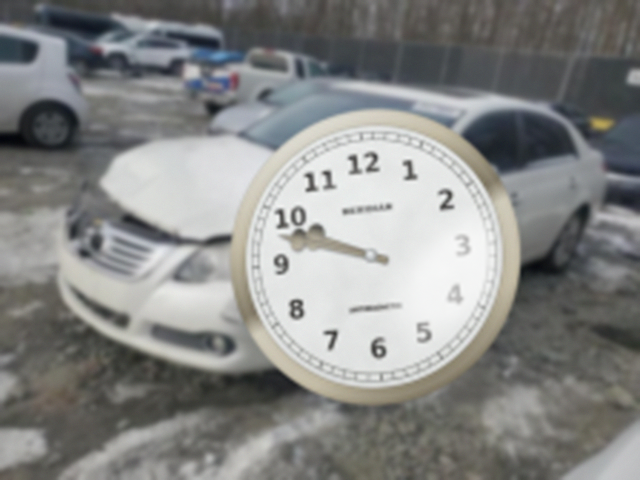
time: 9:48
